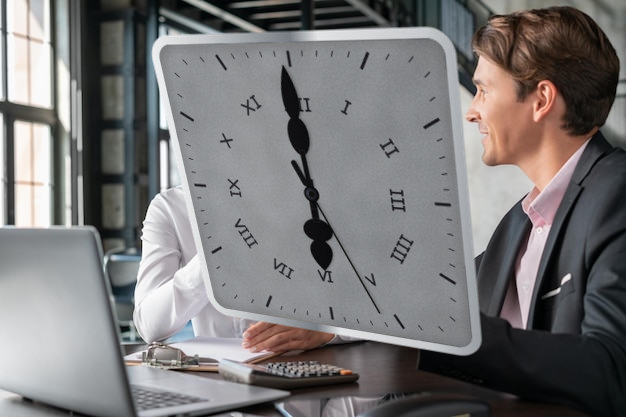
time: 5:59:26
